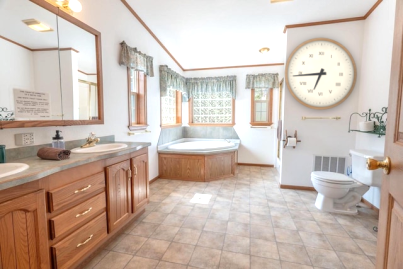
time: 6:44
